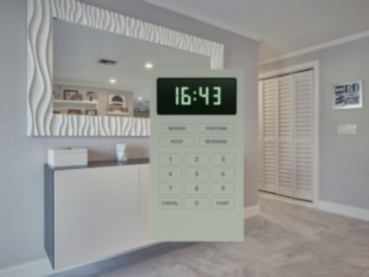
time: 16:43
